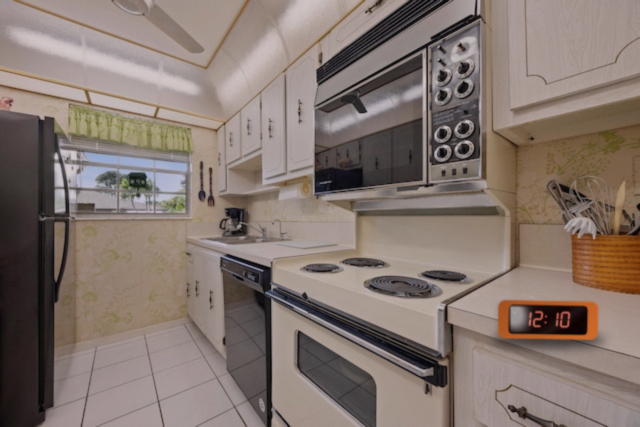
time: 12:10
